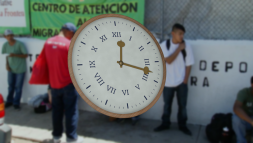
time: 12:18
